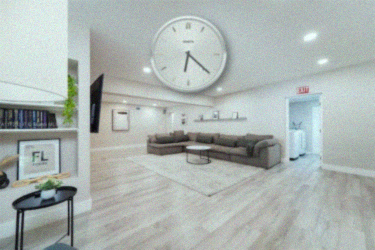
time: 6:22
